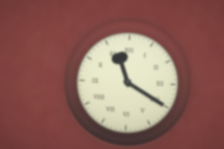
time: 11:20
